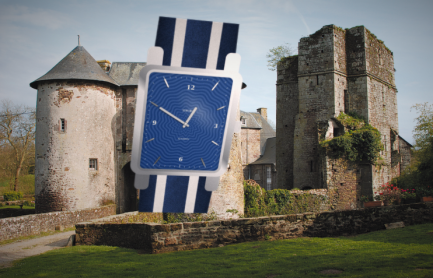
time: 12:50
